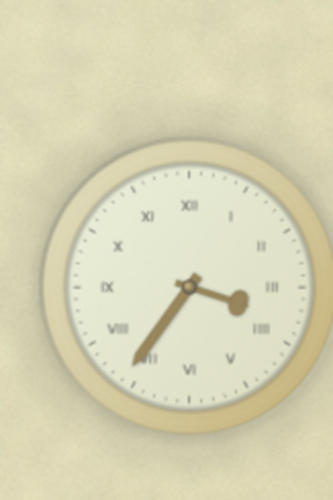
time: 3:36
